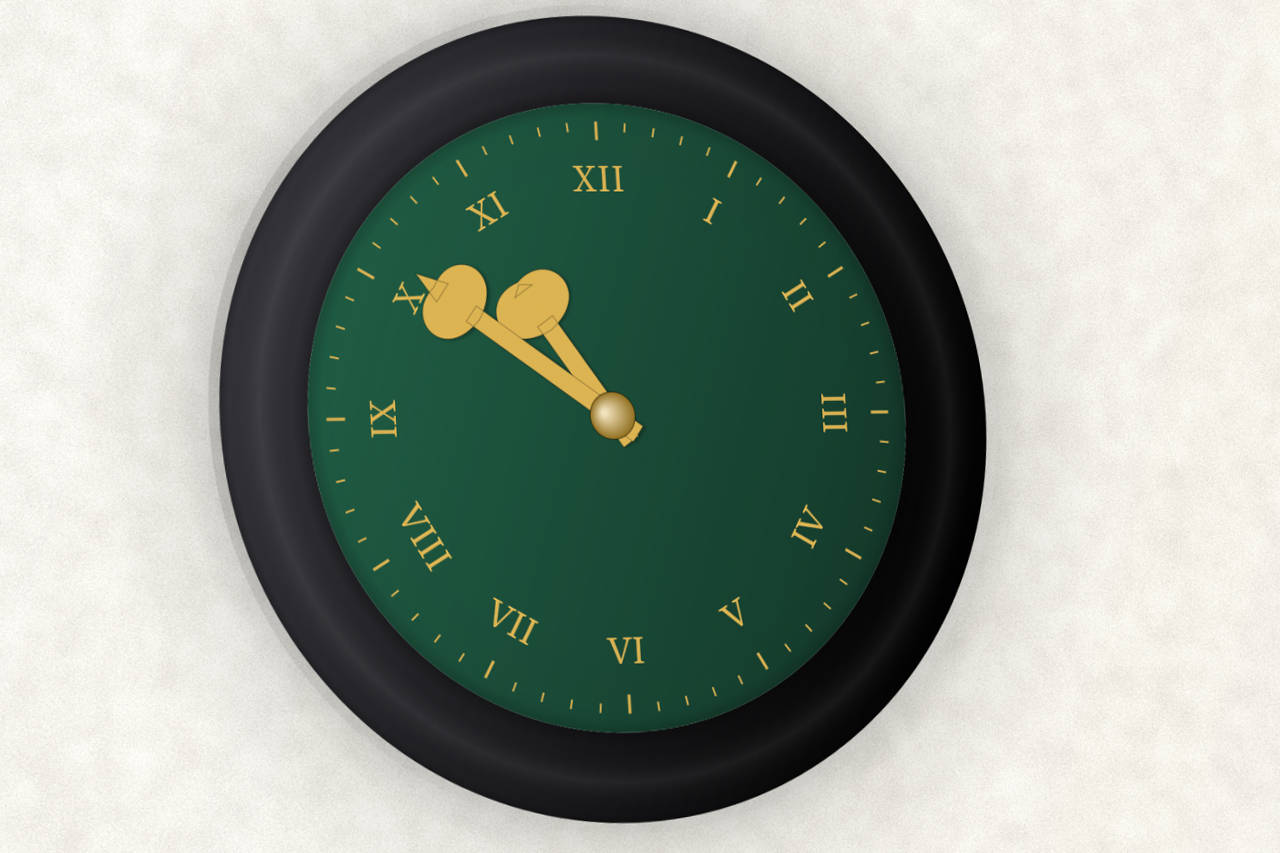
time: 10:51
